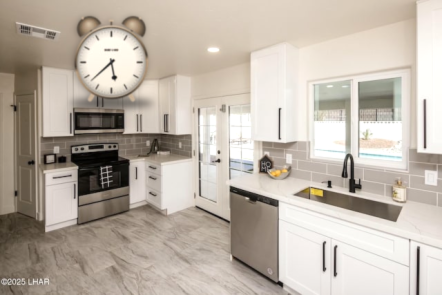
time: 5:38
